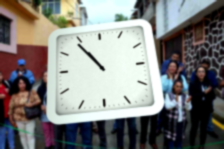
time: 10:54
